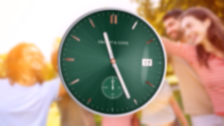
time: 11:26
